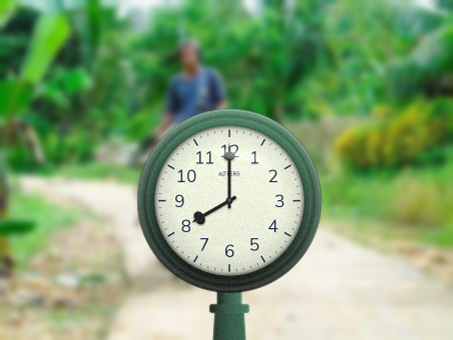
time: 8:00
